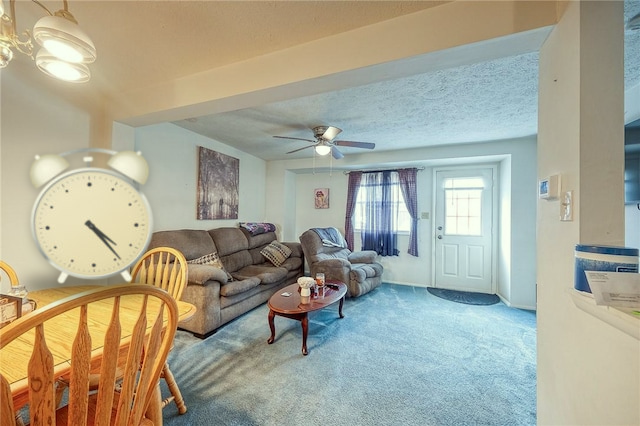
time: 4:24
